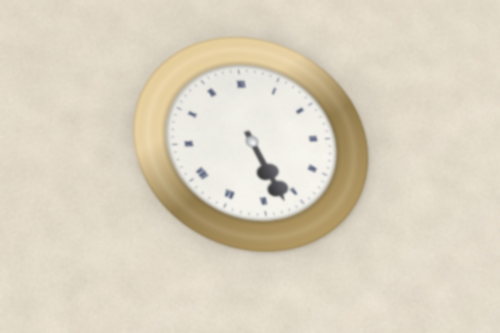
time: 5:27
